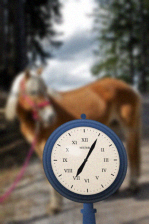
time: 7:05
